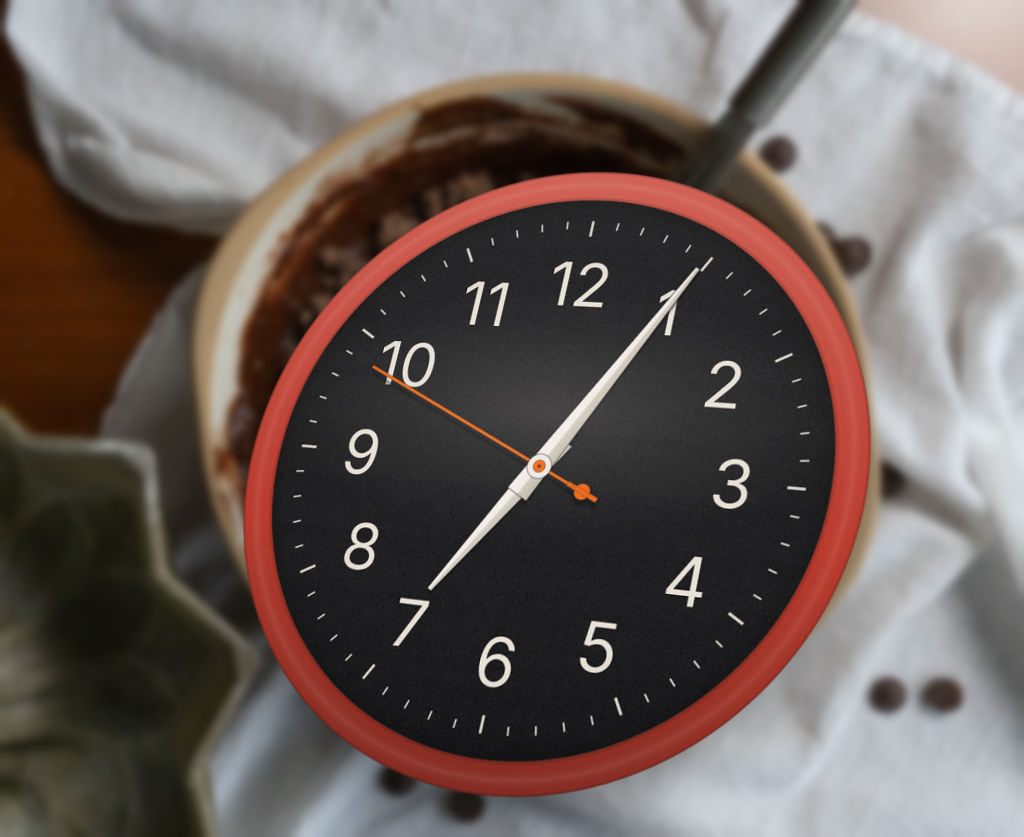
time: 7:04:49
